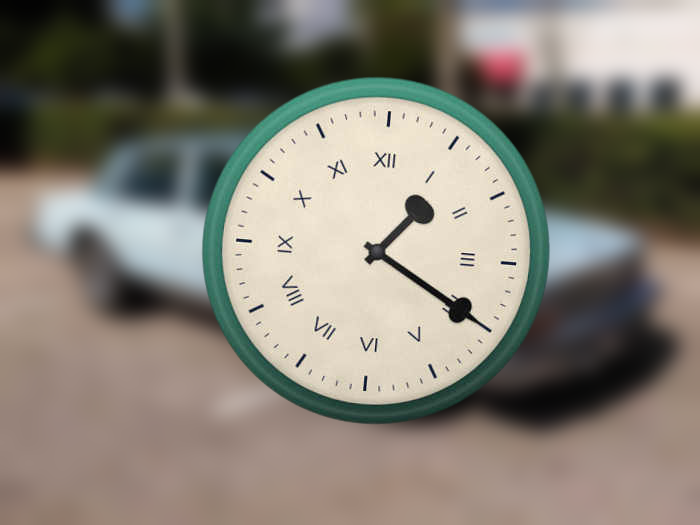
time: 1:20
